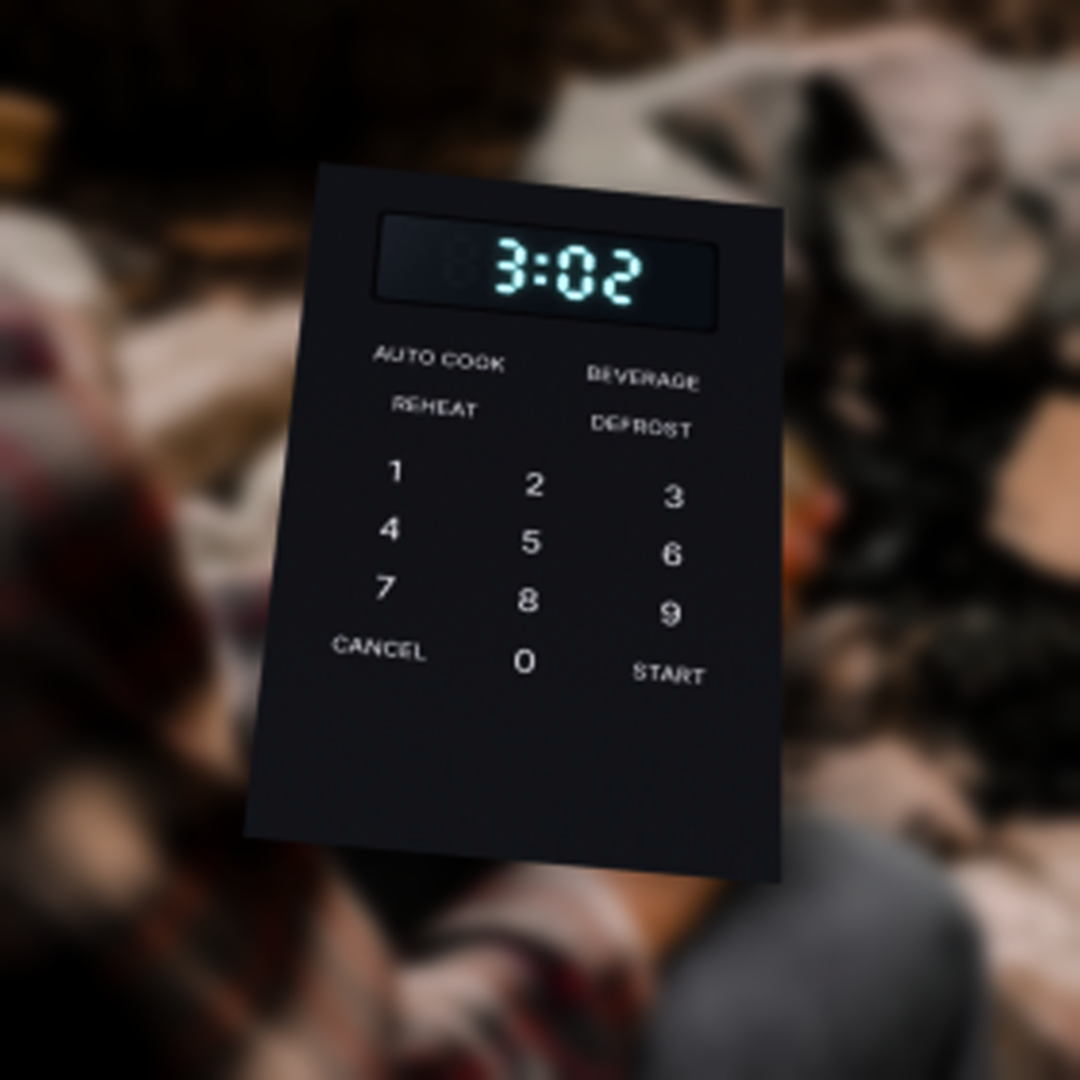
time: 3:02
